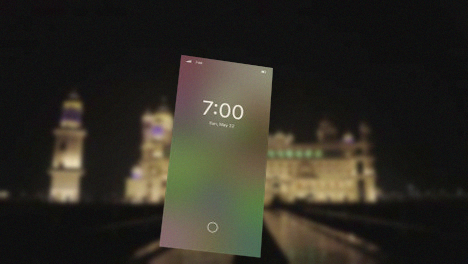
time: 7:00
